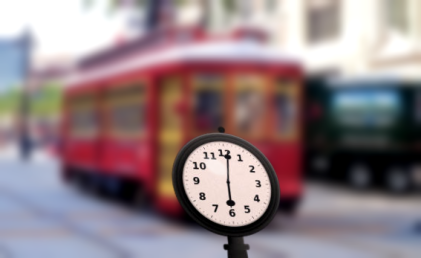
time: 6:01
